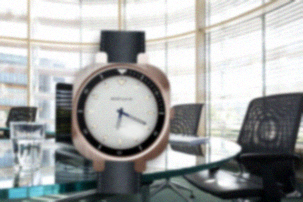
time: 6:19
